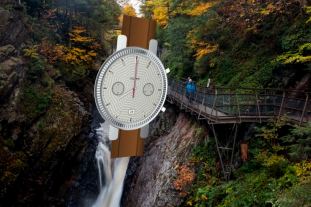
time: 8:00
